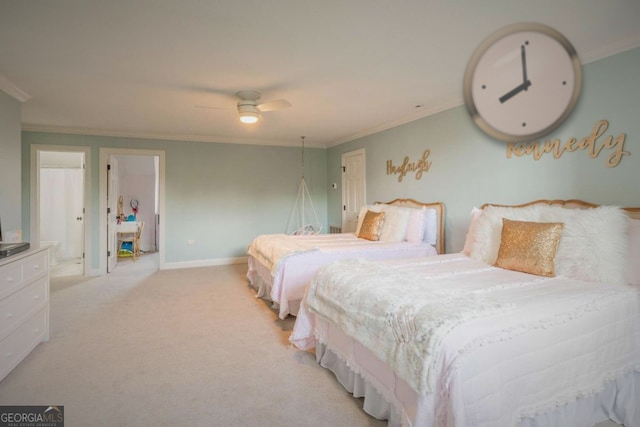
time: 7:59
